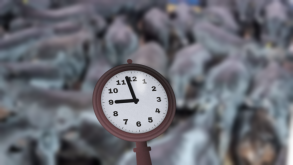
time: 8:58
